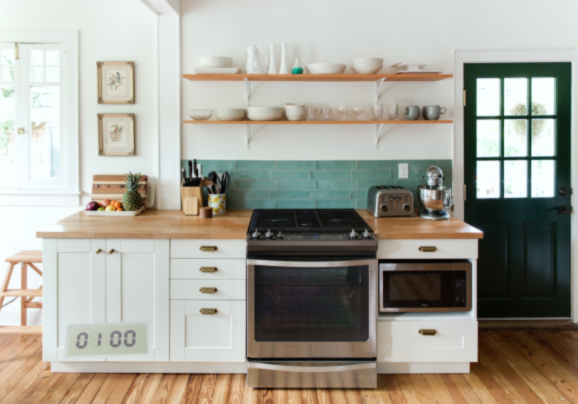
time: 1:00
